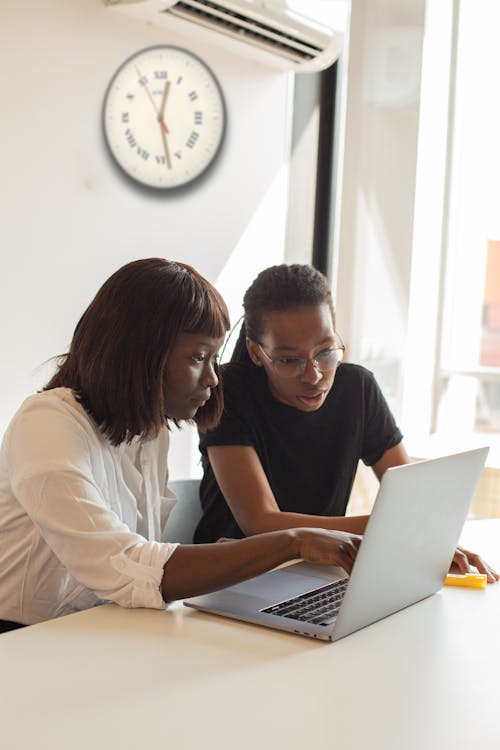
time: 12:27:55
